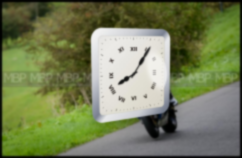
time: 8:06
